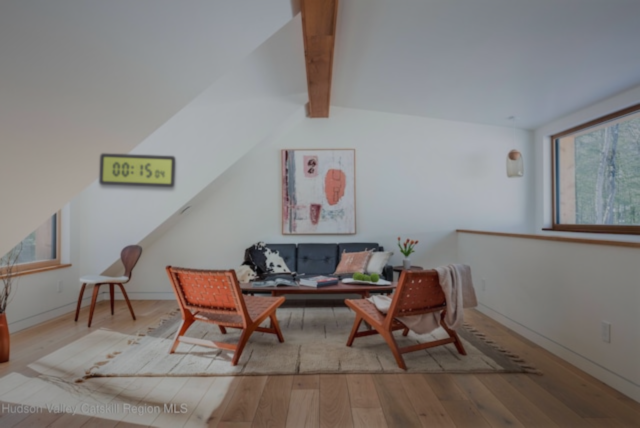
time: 0:15
